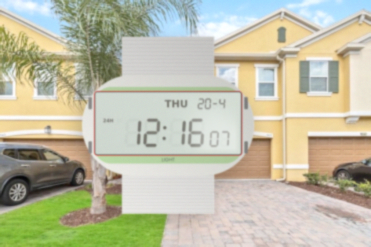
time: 12:16:07
